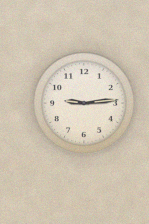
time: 9:14
